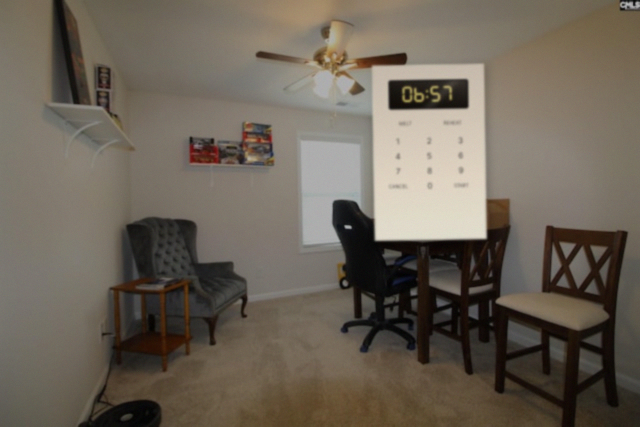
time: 6:57
